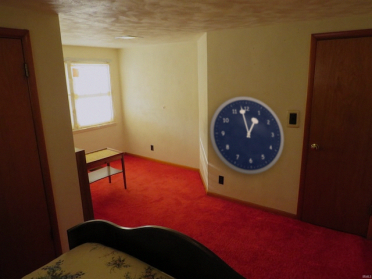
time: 12:58
